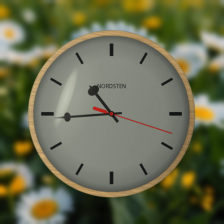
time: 10:44:18
